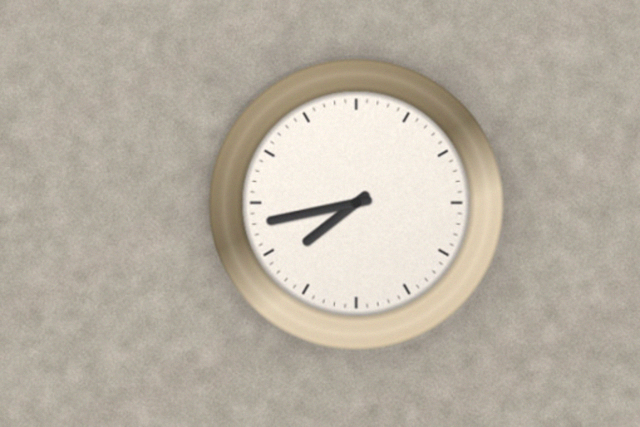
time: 7:43
